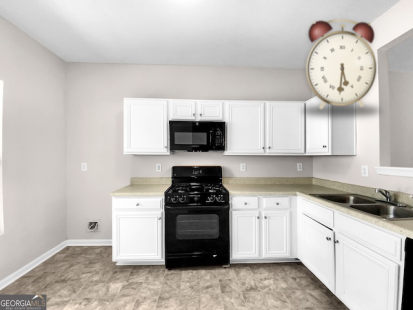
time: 5:31
